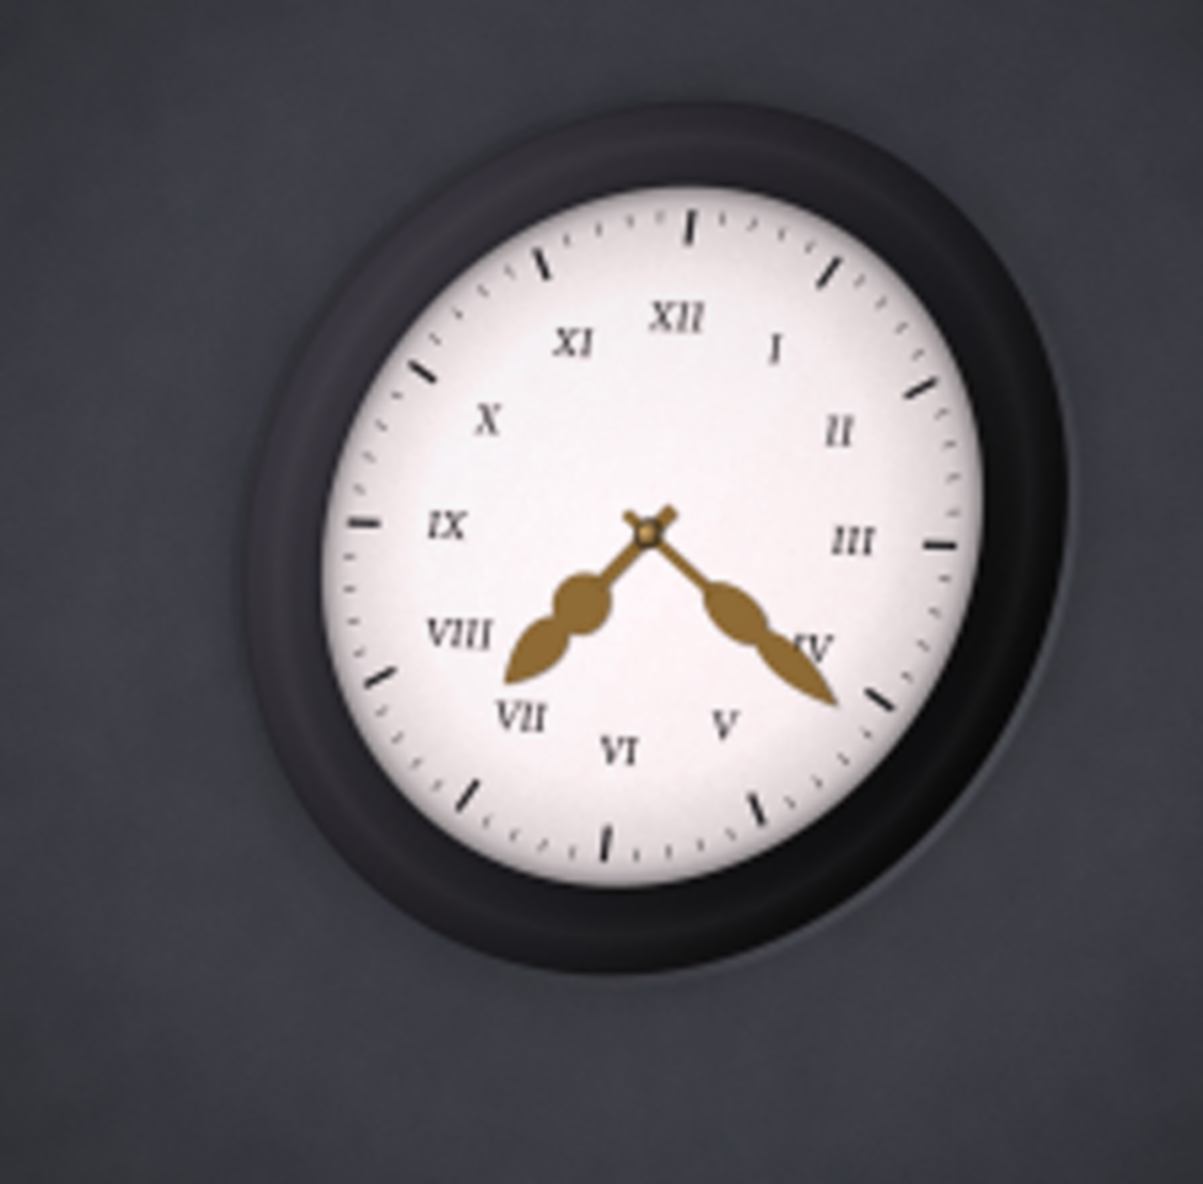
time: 7:21
